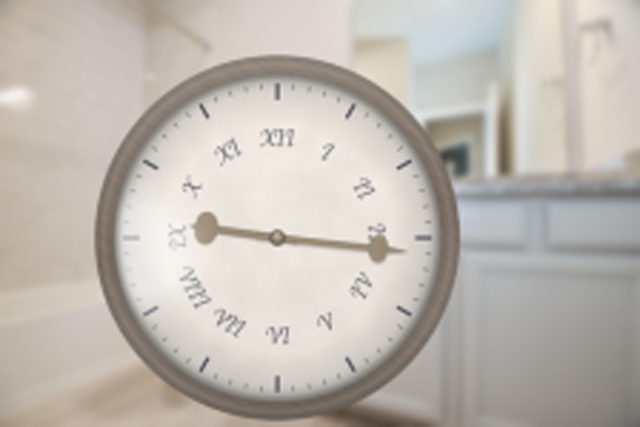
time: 9:16
